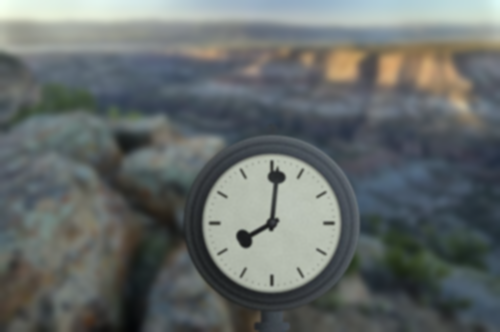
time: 8:01
